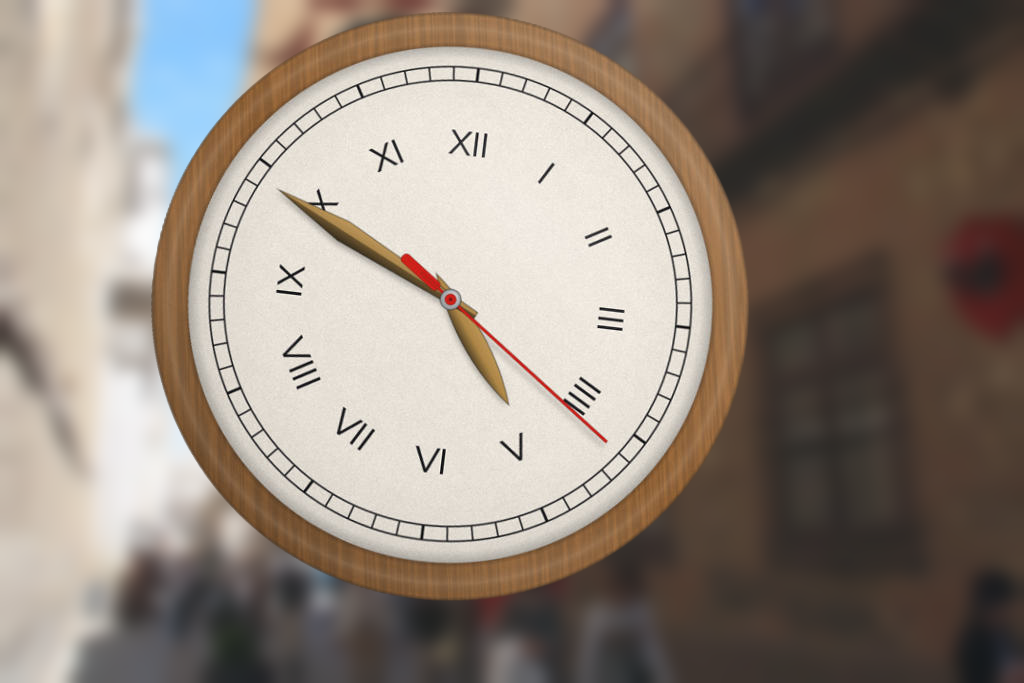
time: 4:49:21
